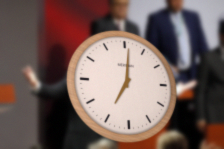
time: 7:01
